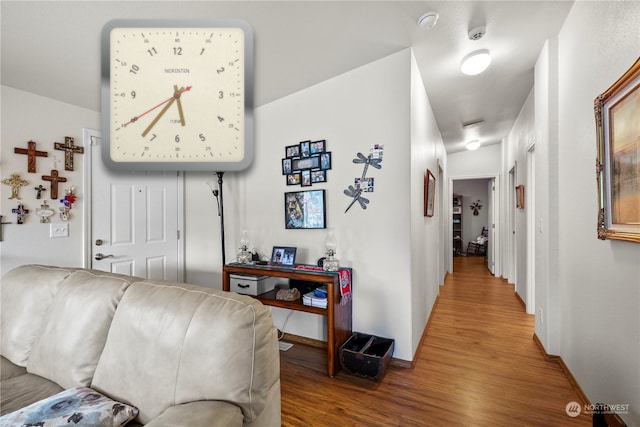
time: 5:36:40
